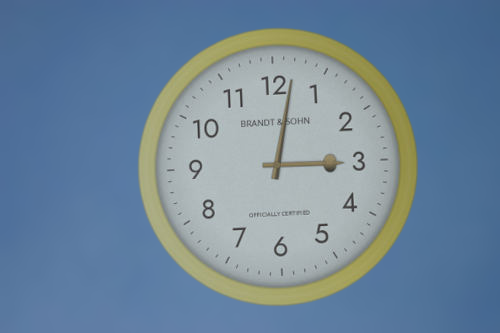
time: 3:02
